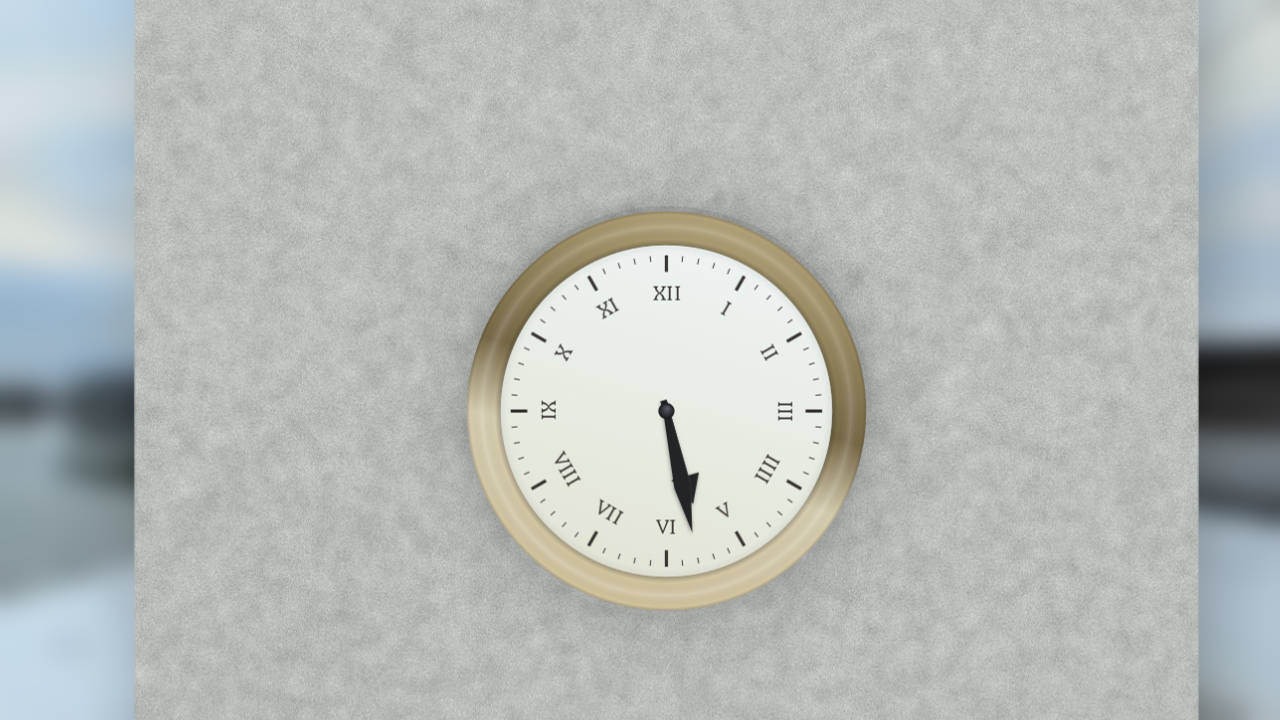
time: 5:28
